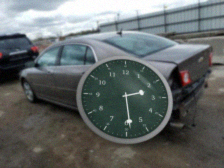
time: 2:29
